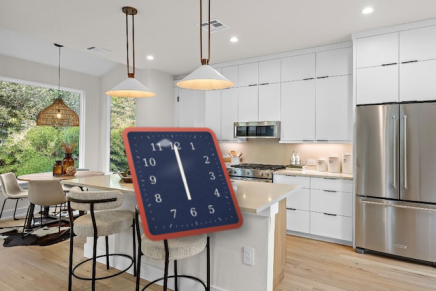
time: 6:00
